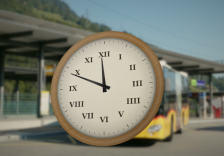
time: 11:49
